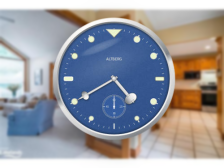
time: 4:40
